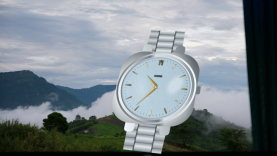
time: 10:36
